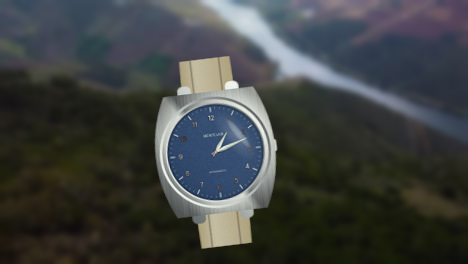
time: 1:12
